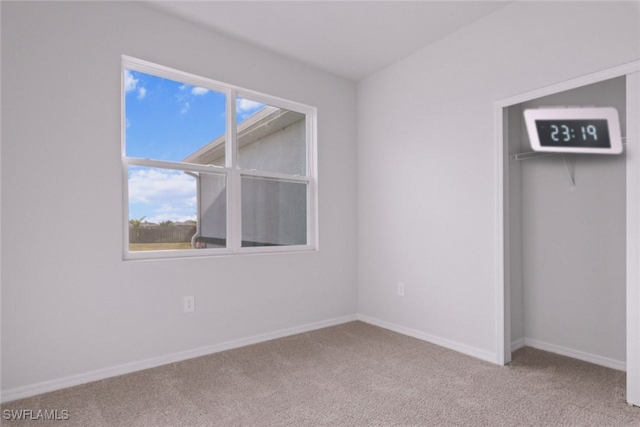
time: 23:19
